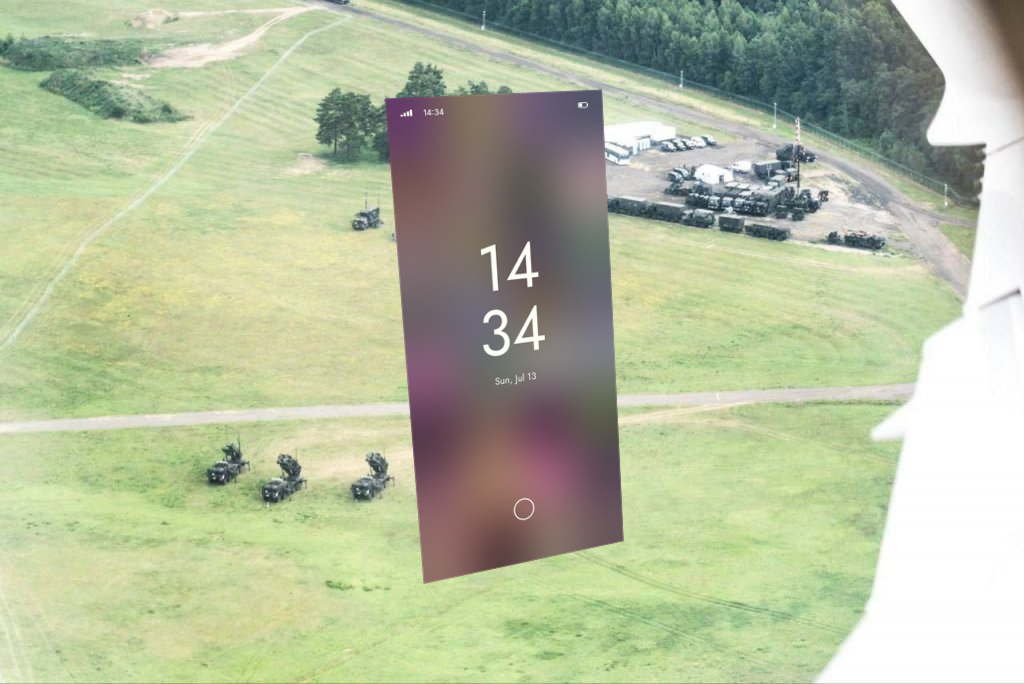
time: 14:34
